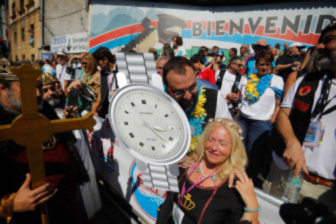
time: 3:22
